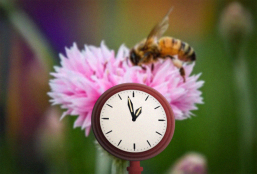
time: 12:58
